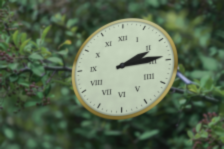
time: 2:14
